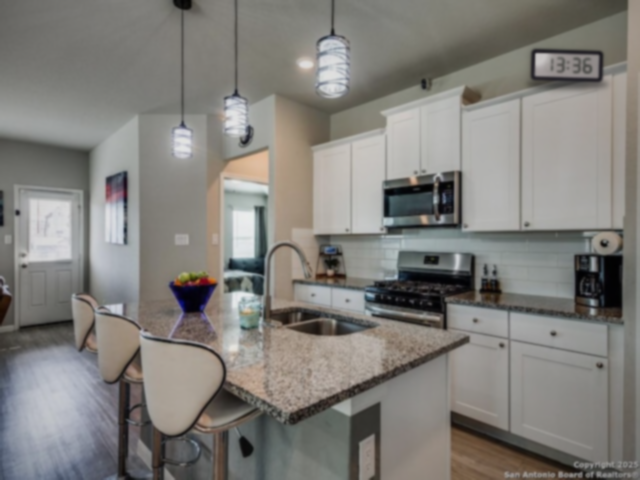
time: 13:36
